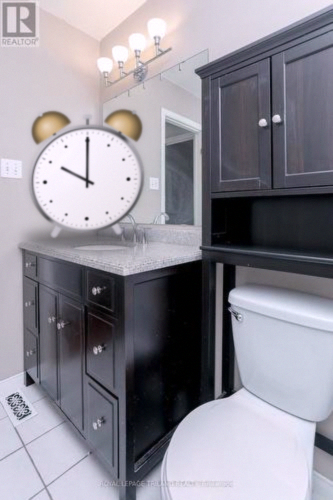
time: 10:00
